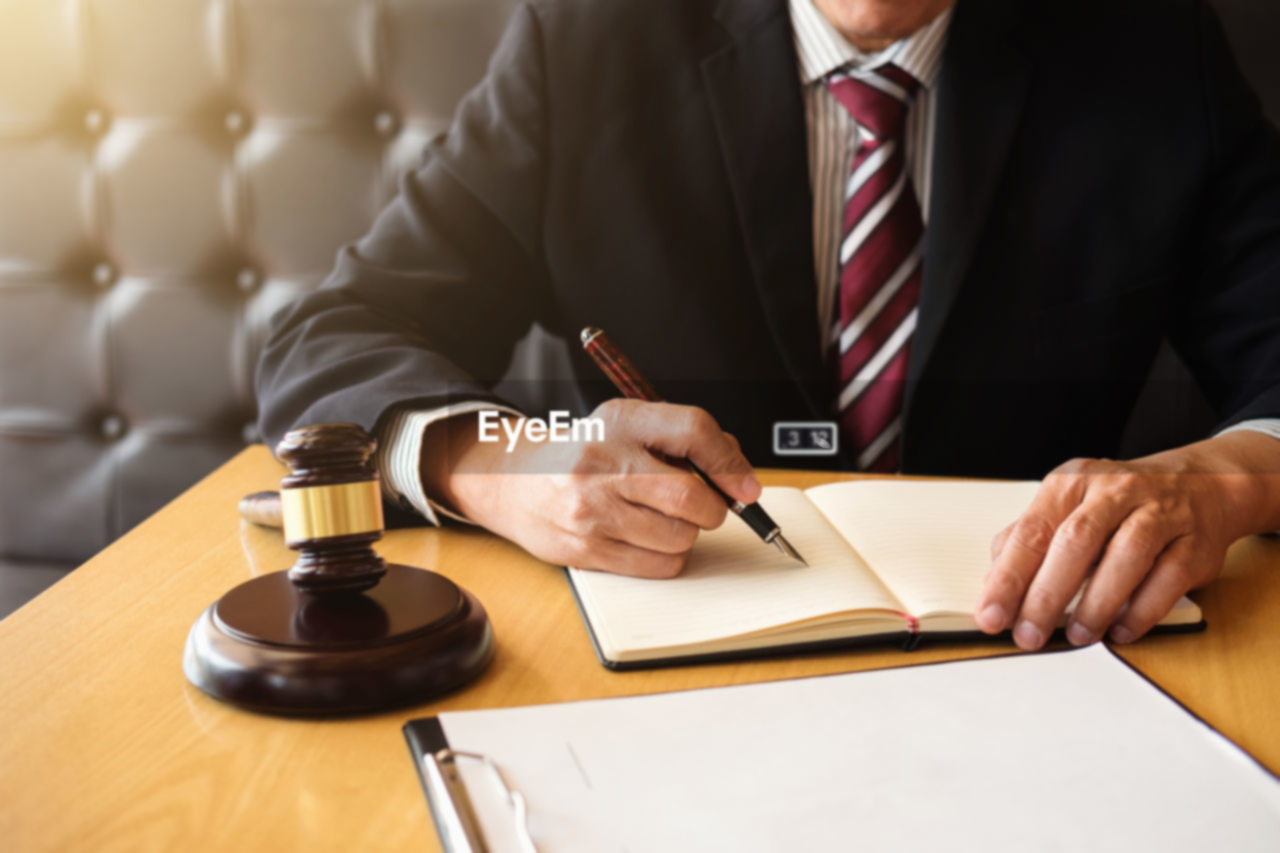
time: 3:12
